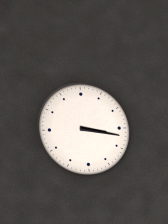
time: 3:17
